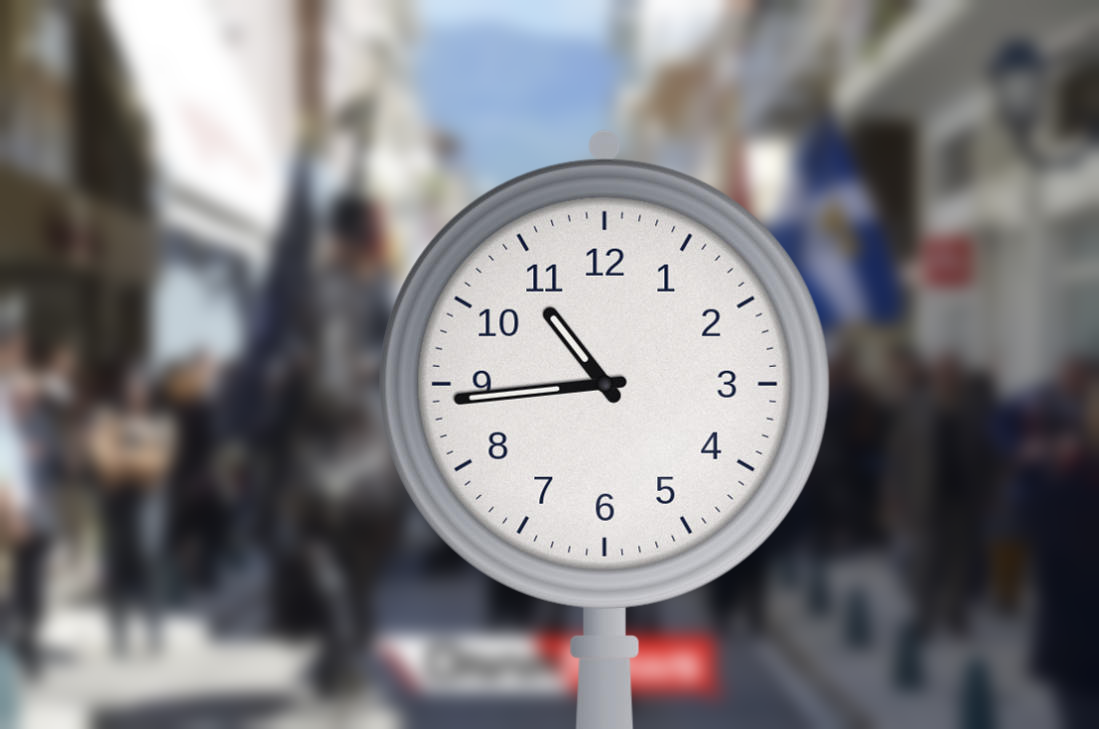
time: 10:44
